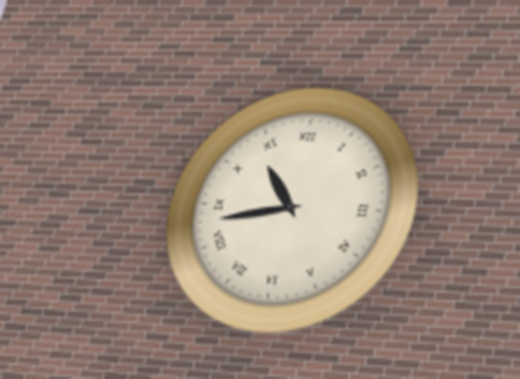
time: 10:43
